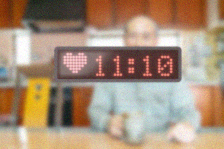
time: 11:10
